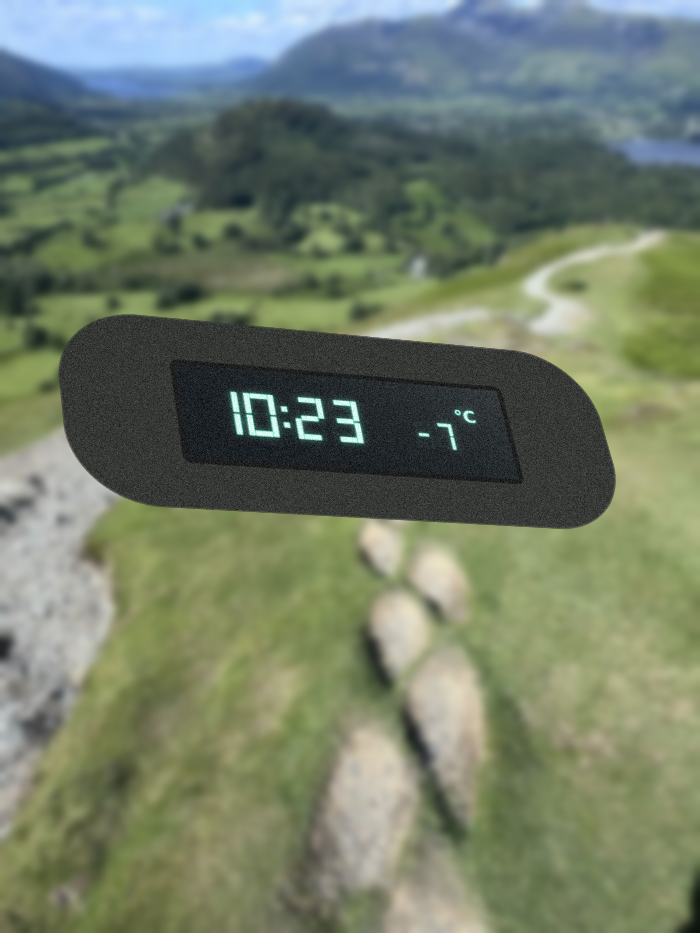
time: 10:23
